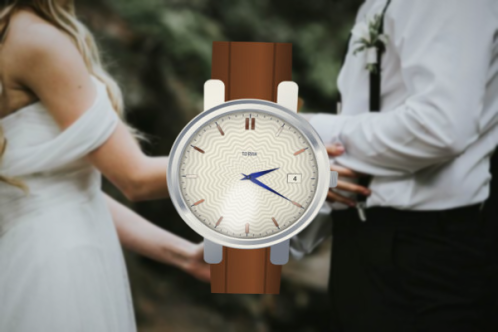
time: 2:20
